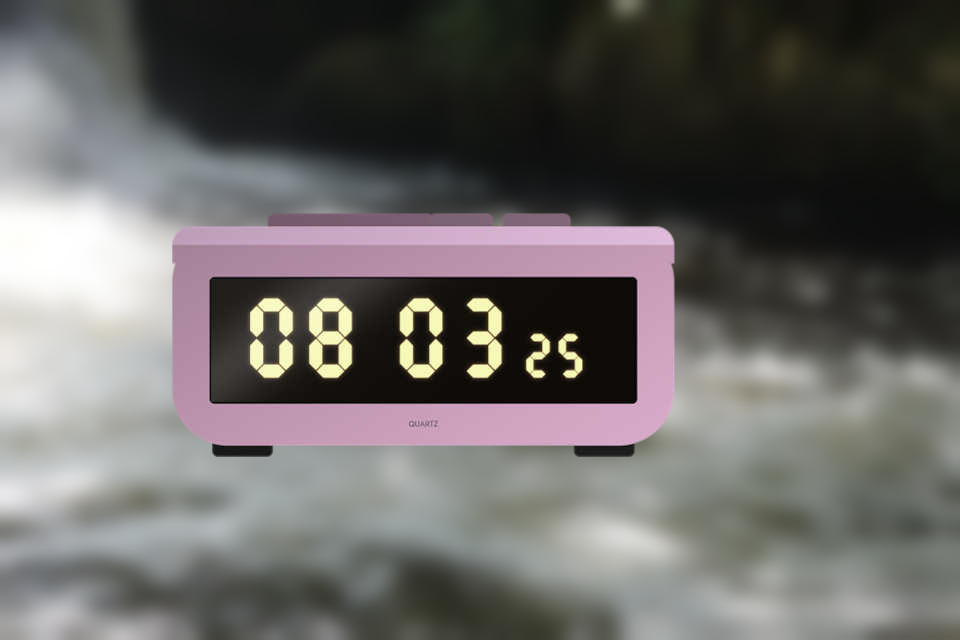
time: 8:03:25
